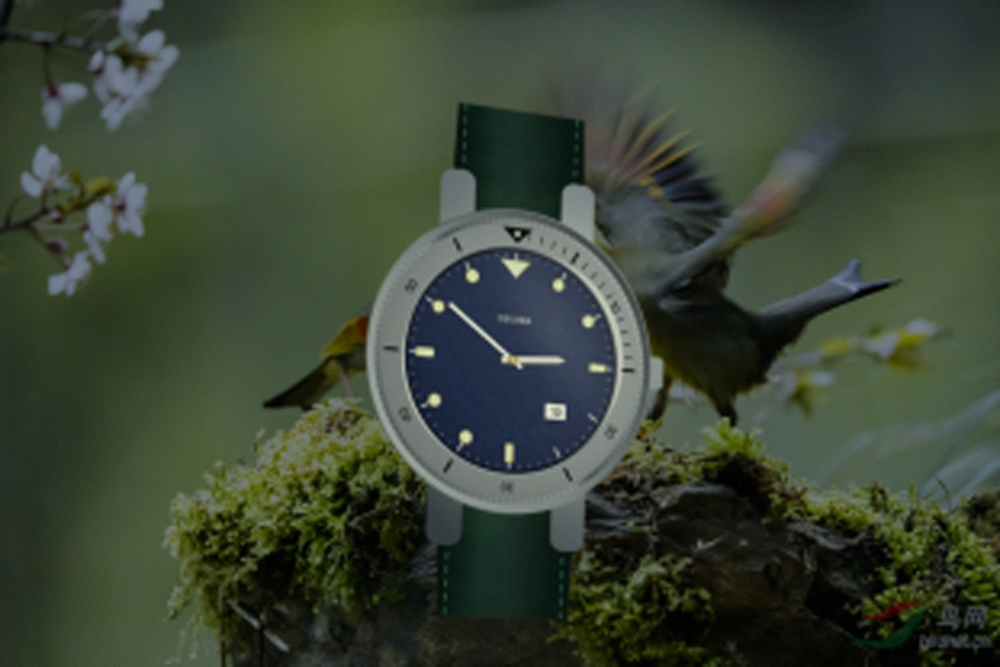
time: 2:51
